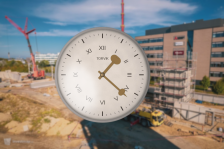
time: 1:22
